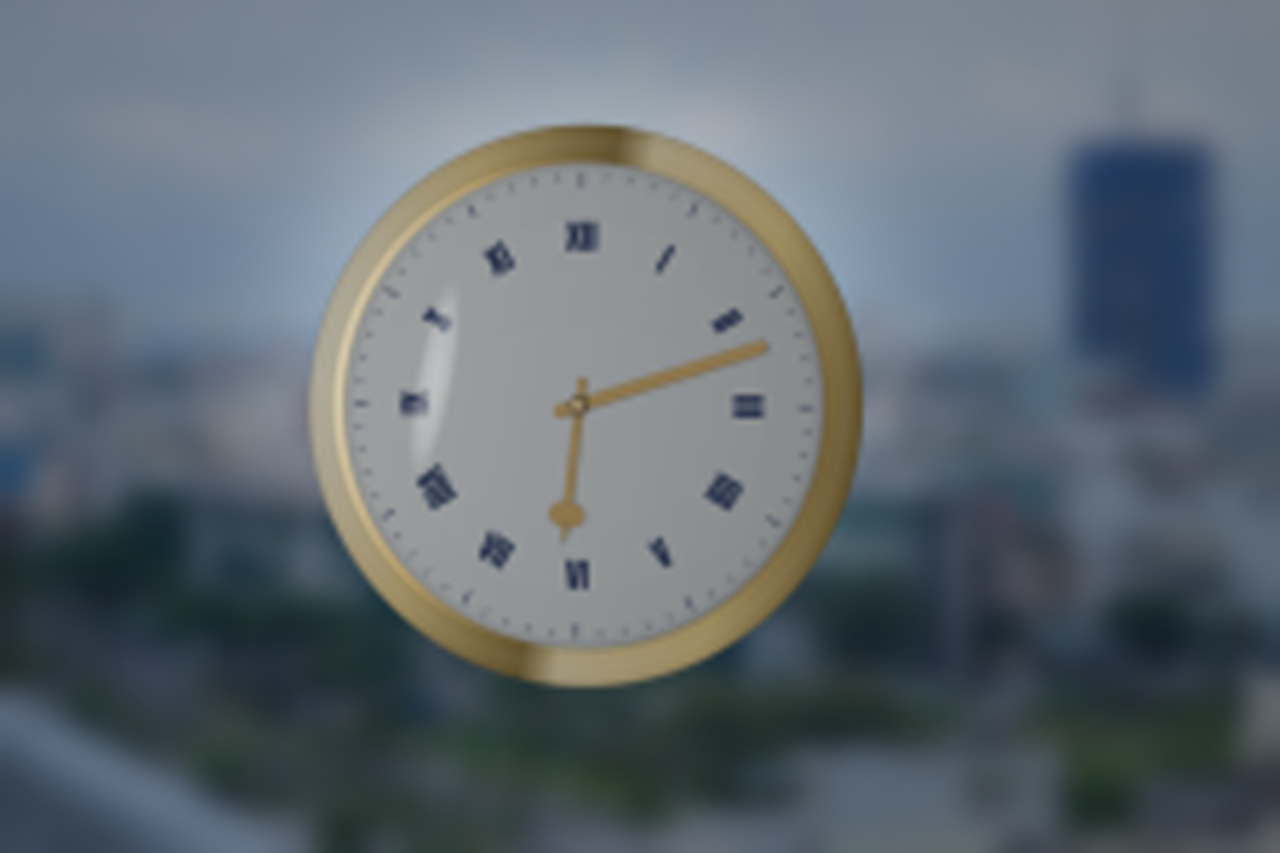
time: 6:12
